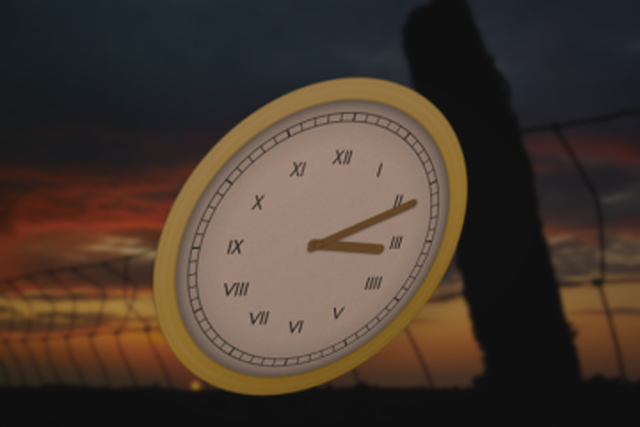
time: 3:11
